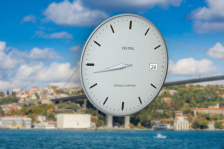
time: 8:43
